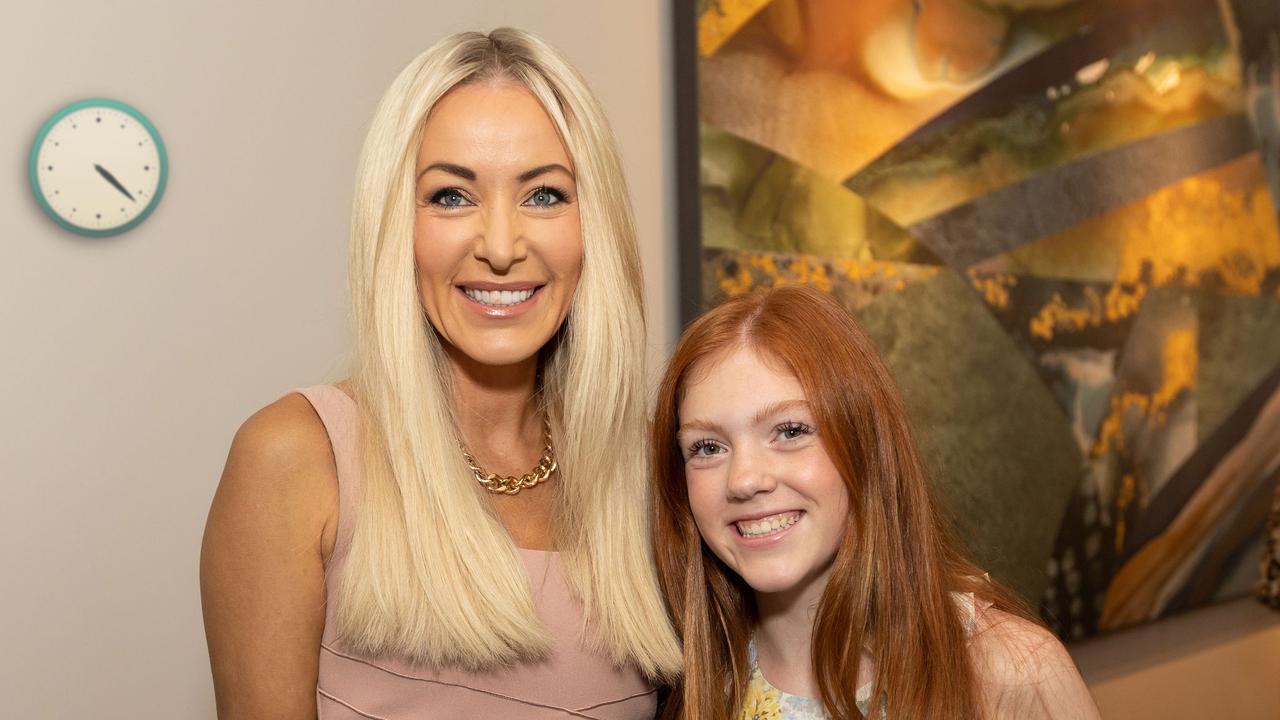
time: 4:22
